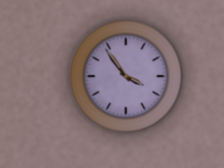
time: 3:54
